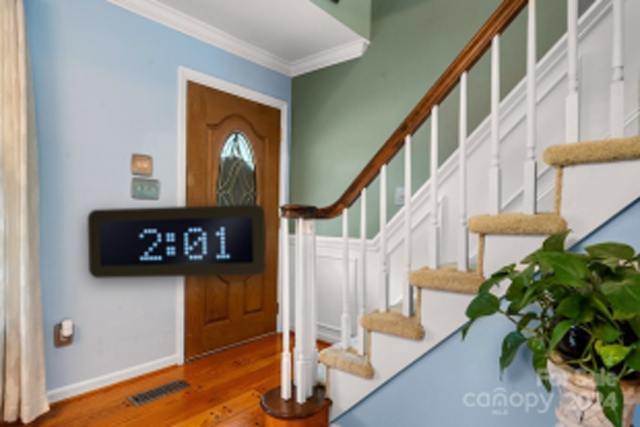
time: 2:01
